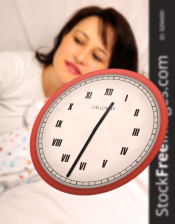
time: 12:32
